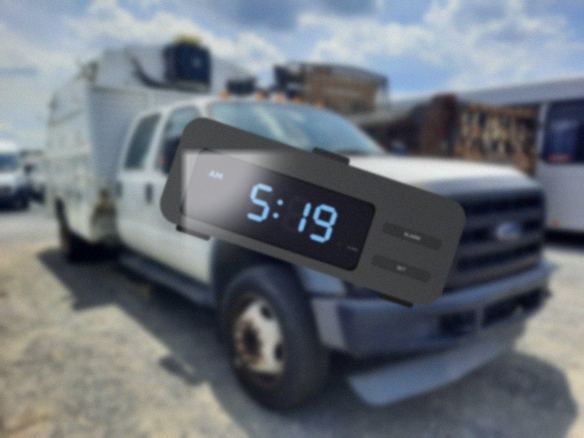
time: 5:19
